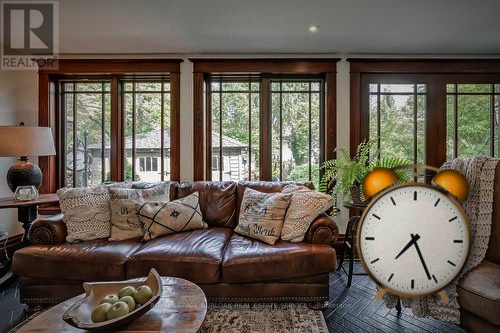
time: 7:26
